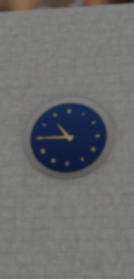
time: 10:45
